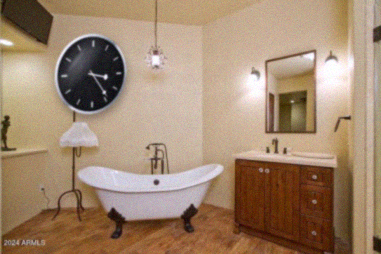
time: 3:24
